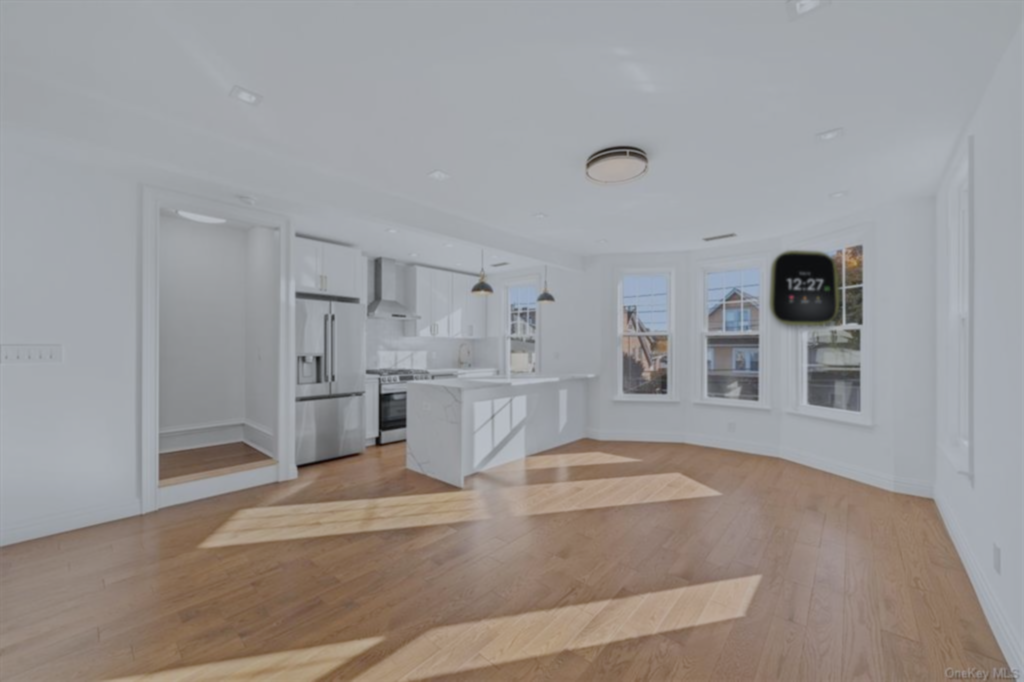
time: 12:27
